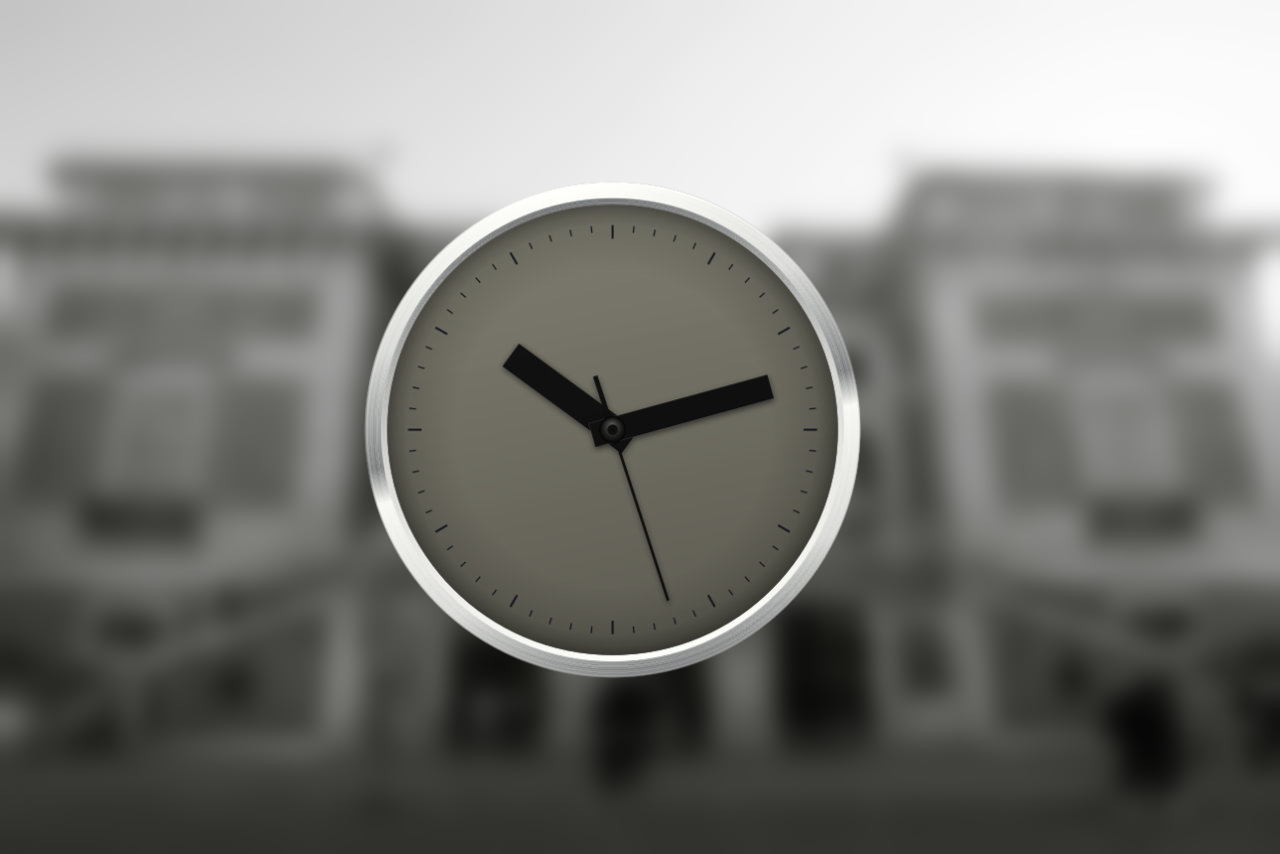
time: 10:12:27
